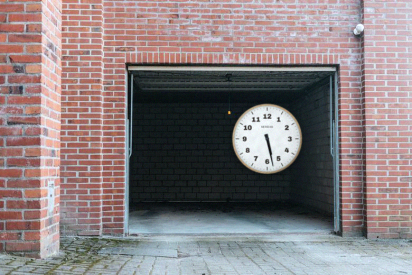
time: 5:28
